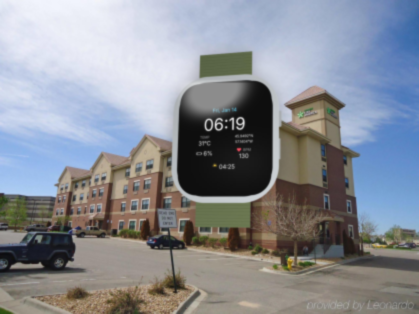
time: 6:19
